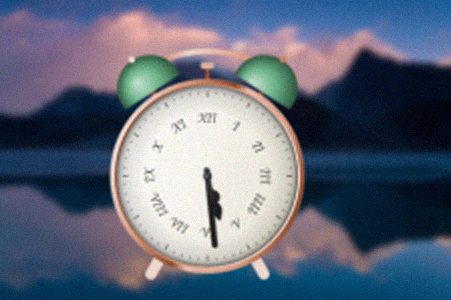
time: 5:29
